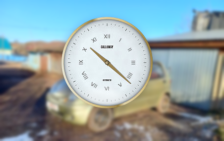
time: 10:22
